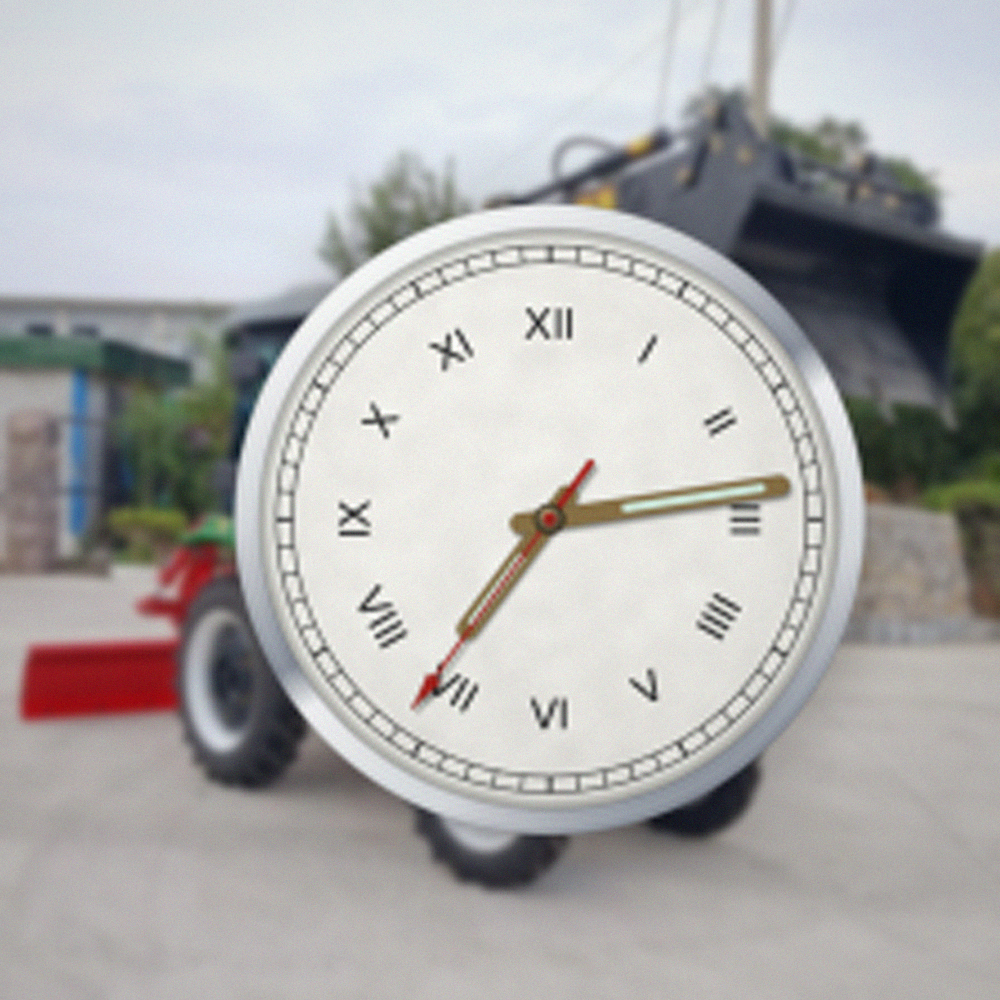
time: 7:13:36
